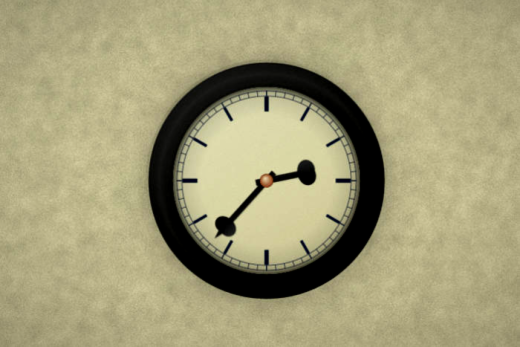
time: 2:37
